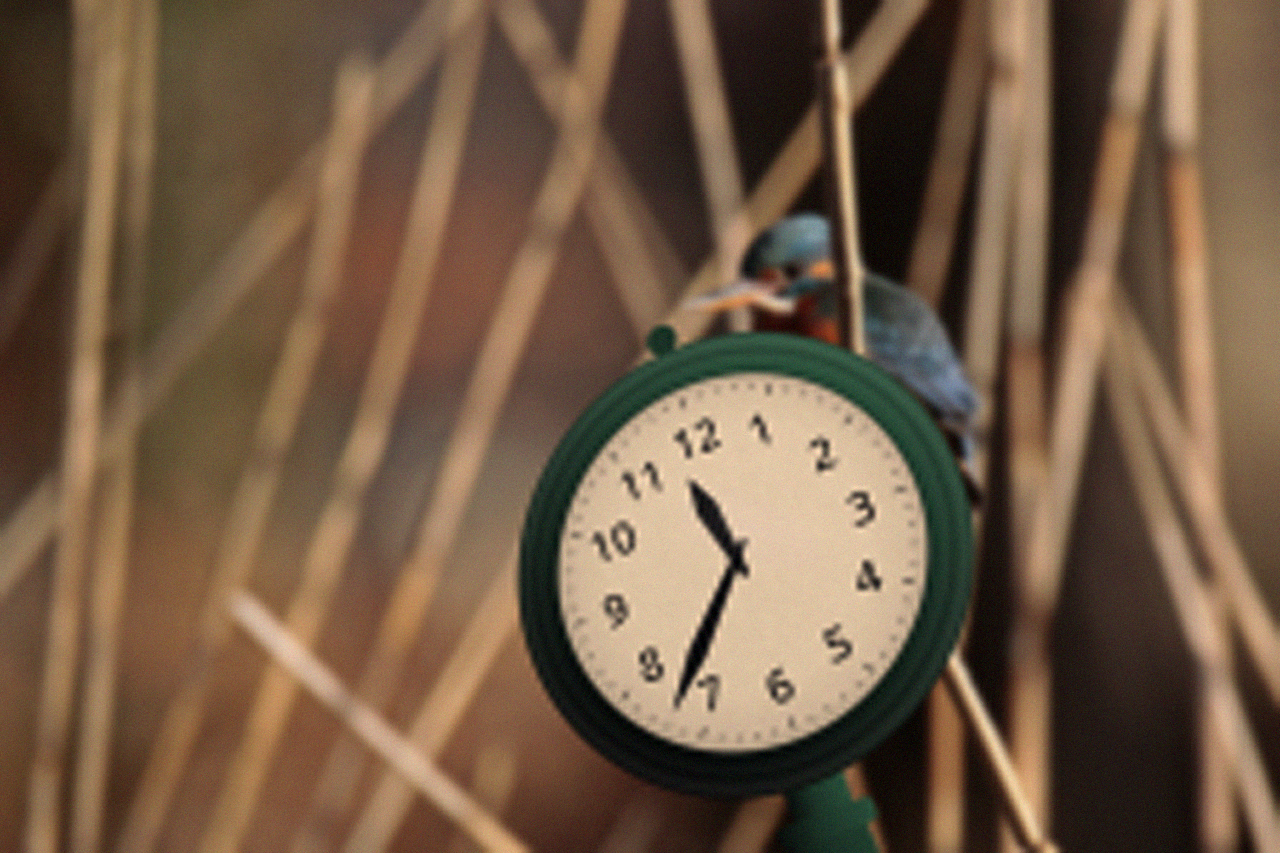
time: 11:37
